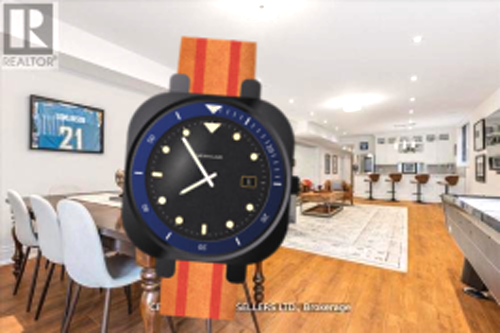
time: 7:54
